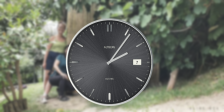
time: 2:06
